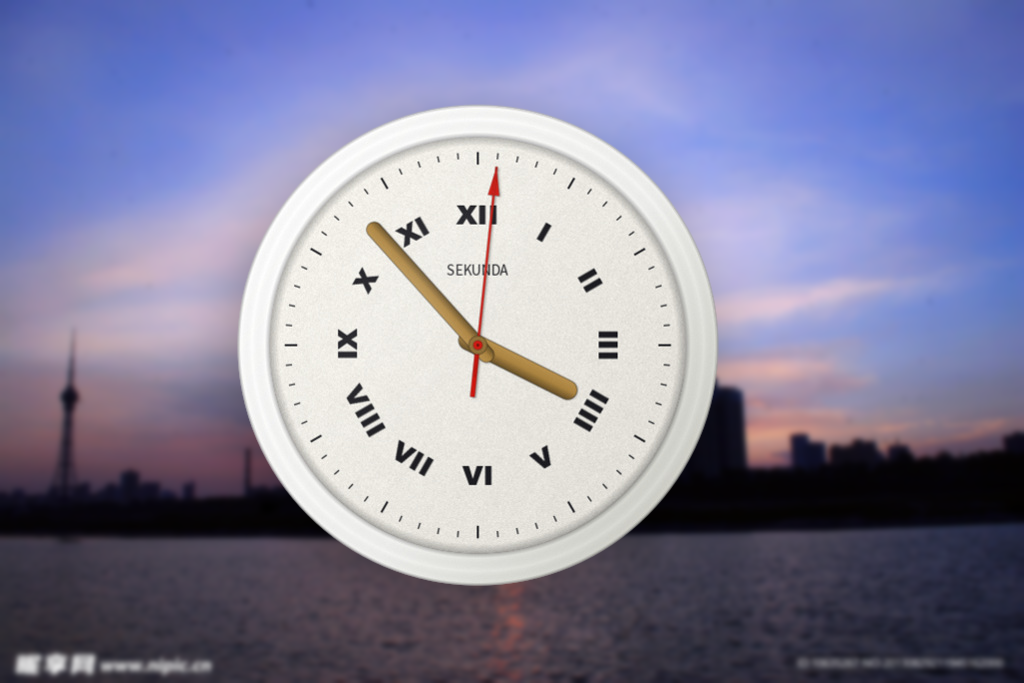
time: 3:53:01
